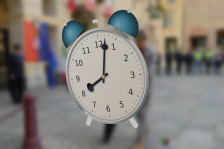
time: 8:02
